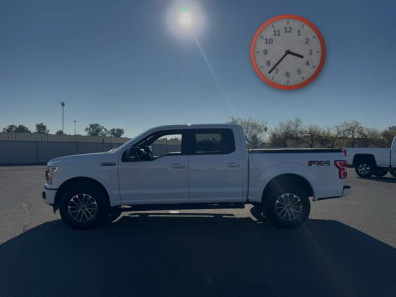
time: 3:37
